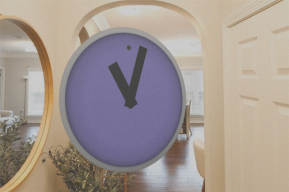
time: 11:03
